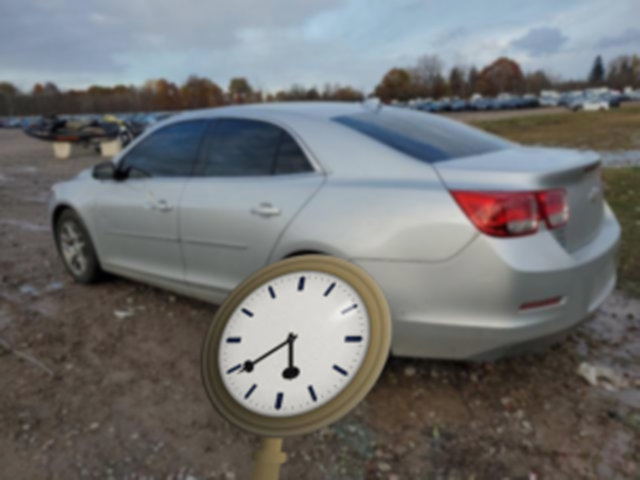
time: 5:39
